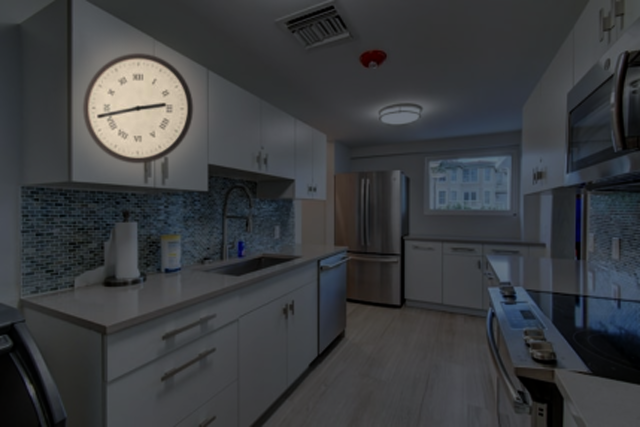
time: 2:43
